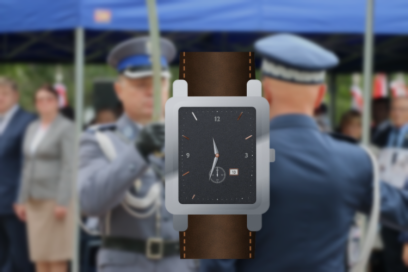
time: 11:33
